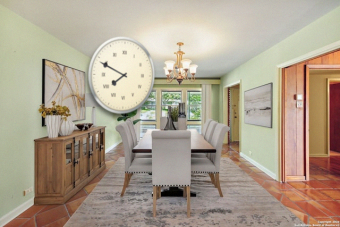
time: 7:49
